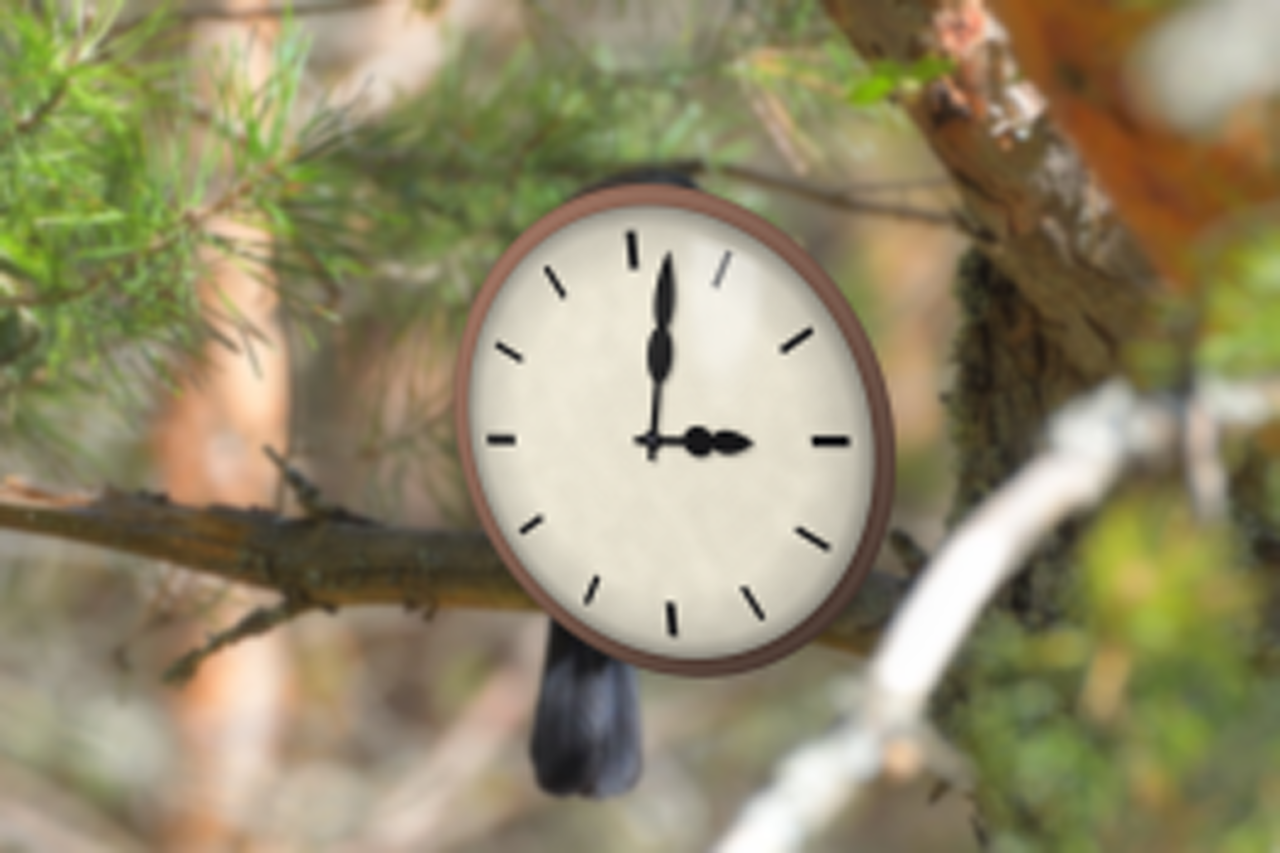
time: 3:02
